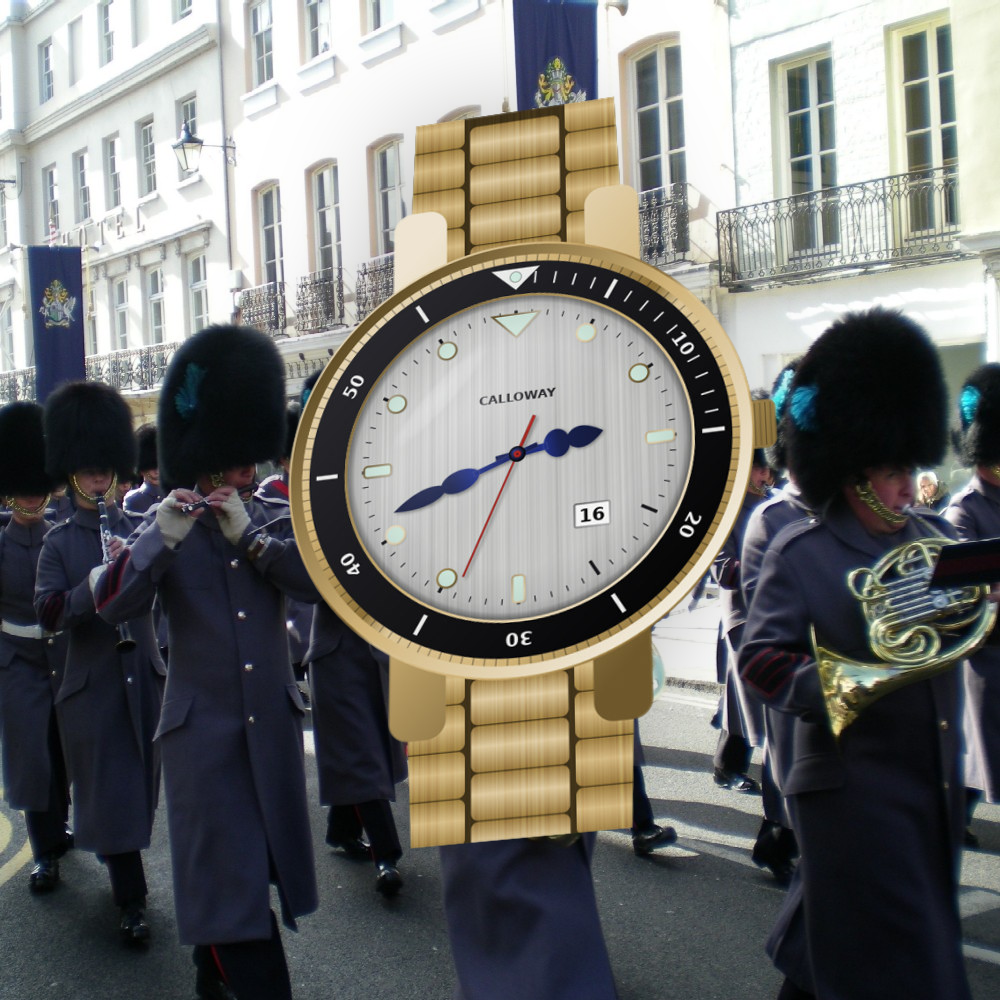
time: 2:41:34
